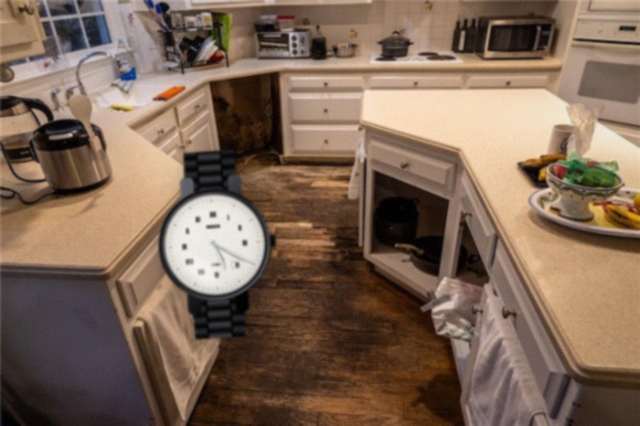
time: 5:20
